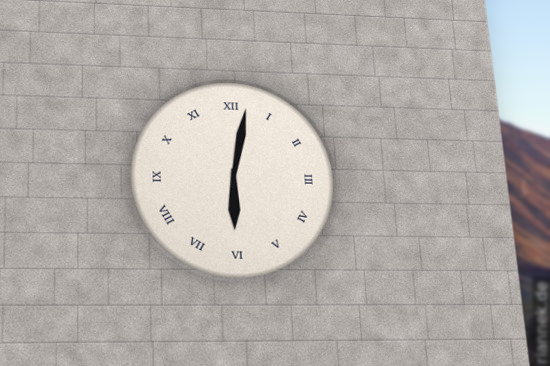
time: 6:02
